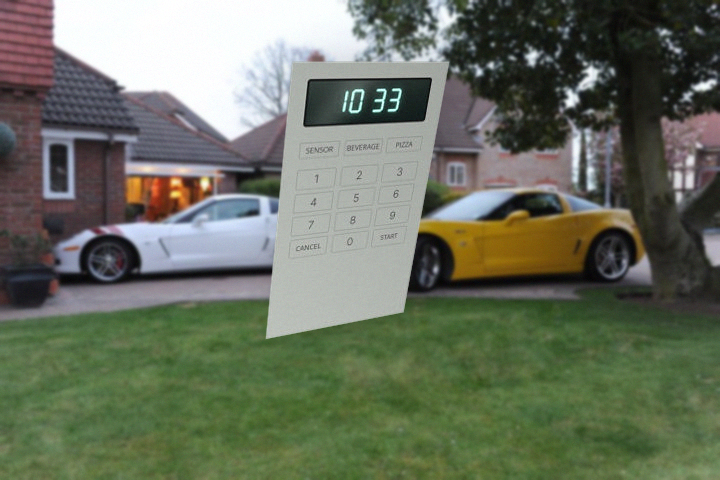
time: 10:33
